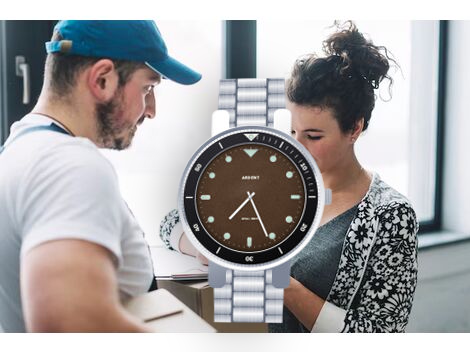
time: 7:26
